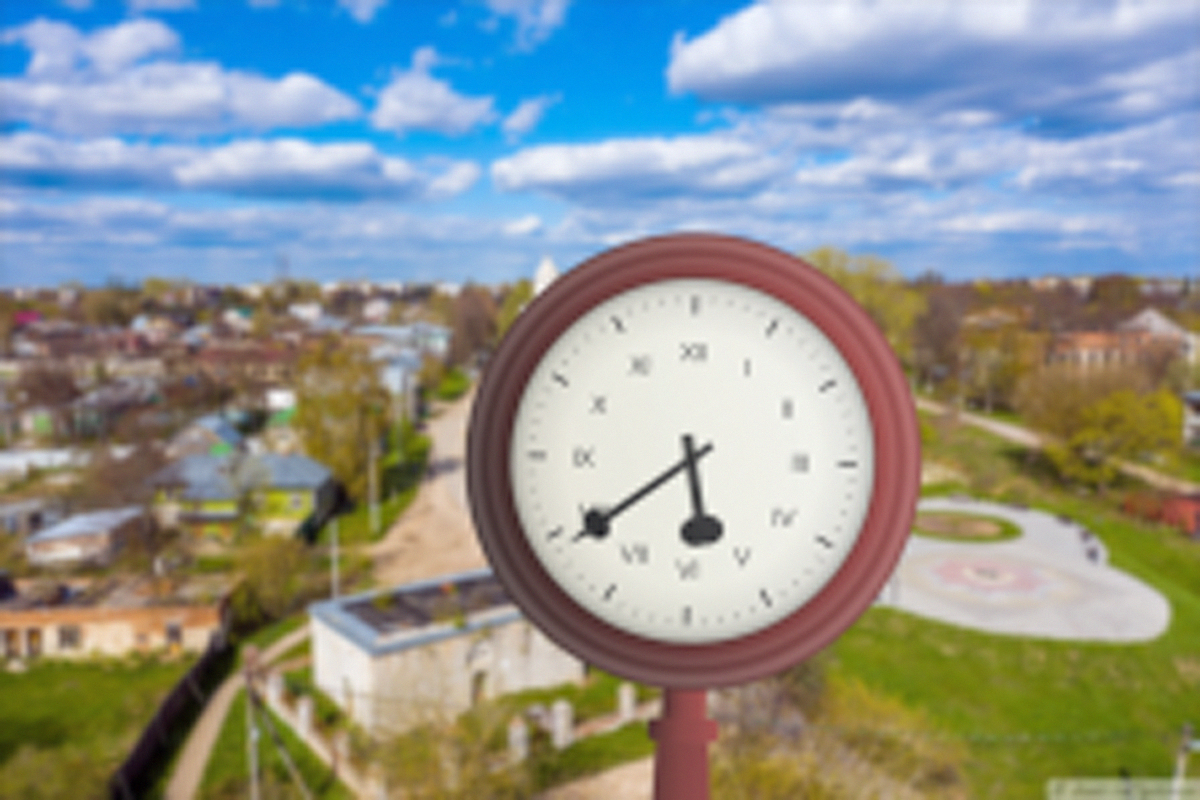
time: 5:39
